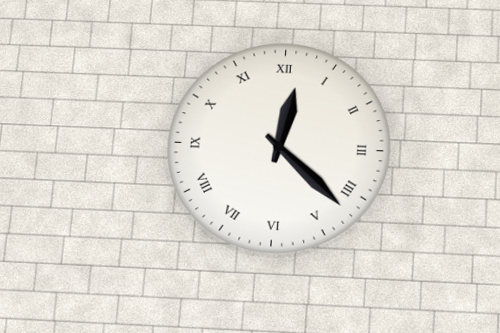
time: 12:22
